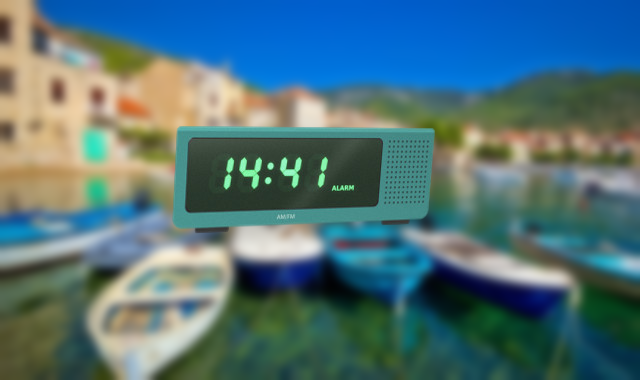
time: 14:41
